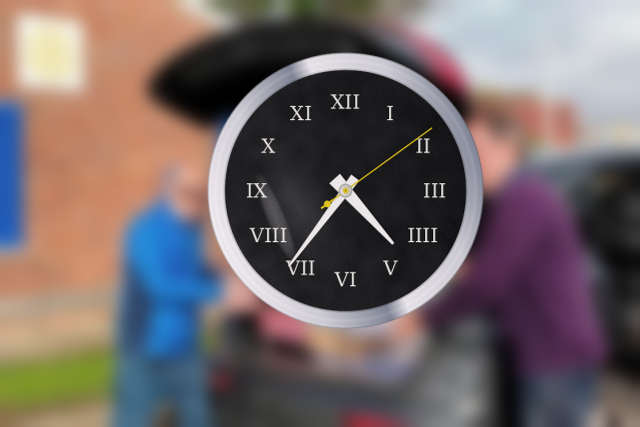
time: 4:36:09
